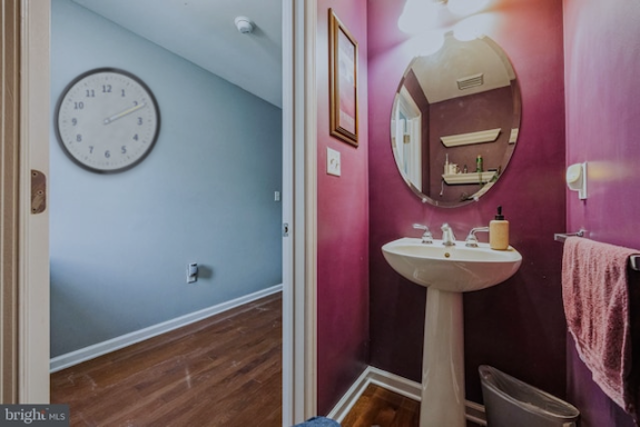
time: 2:11
